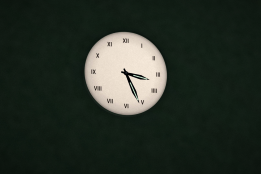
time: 3:26
